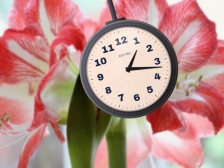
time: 1:17
